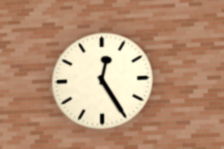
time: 12:25
